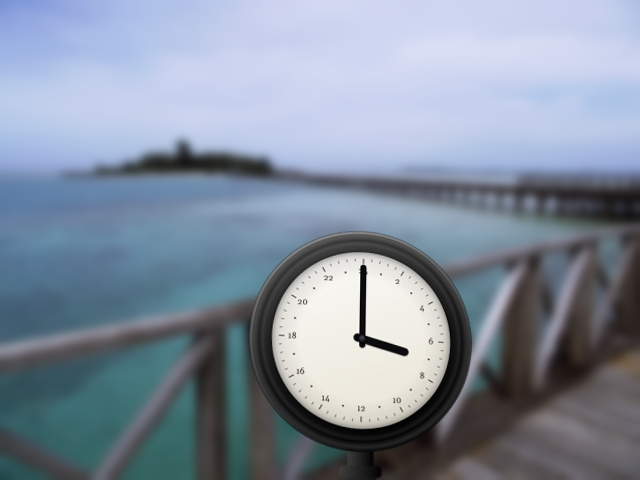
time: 7:00
